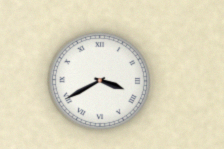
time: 3:40
